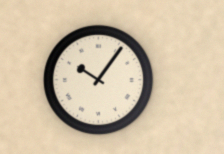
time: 10:06
